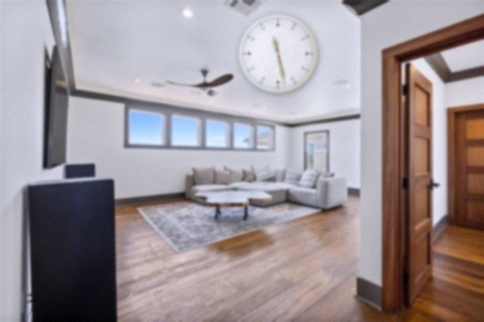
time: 11:28
